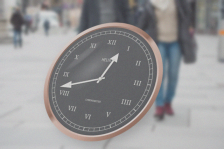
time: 12:42
